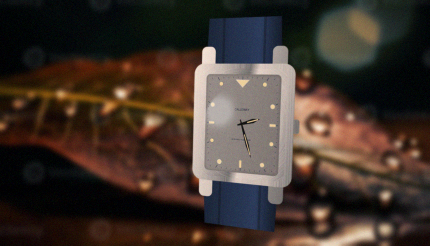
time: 2:27
